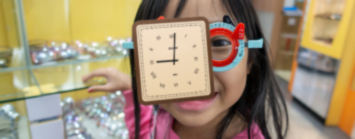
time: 9:01
